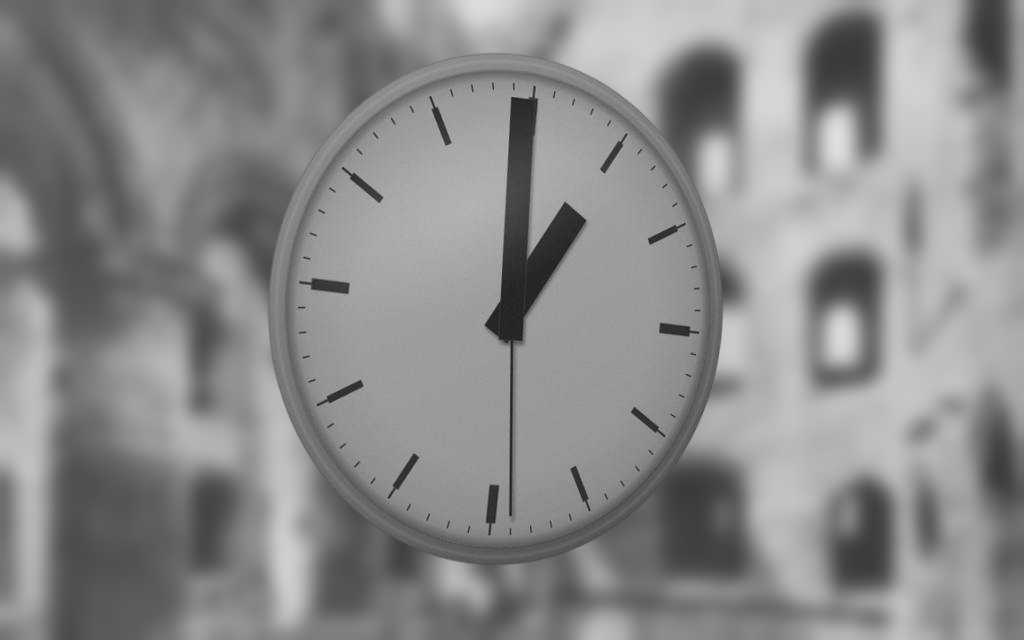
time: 12:59:29
